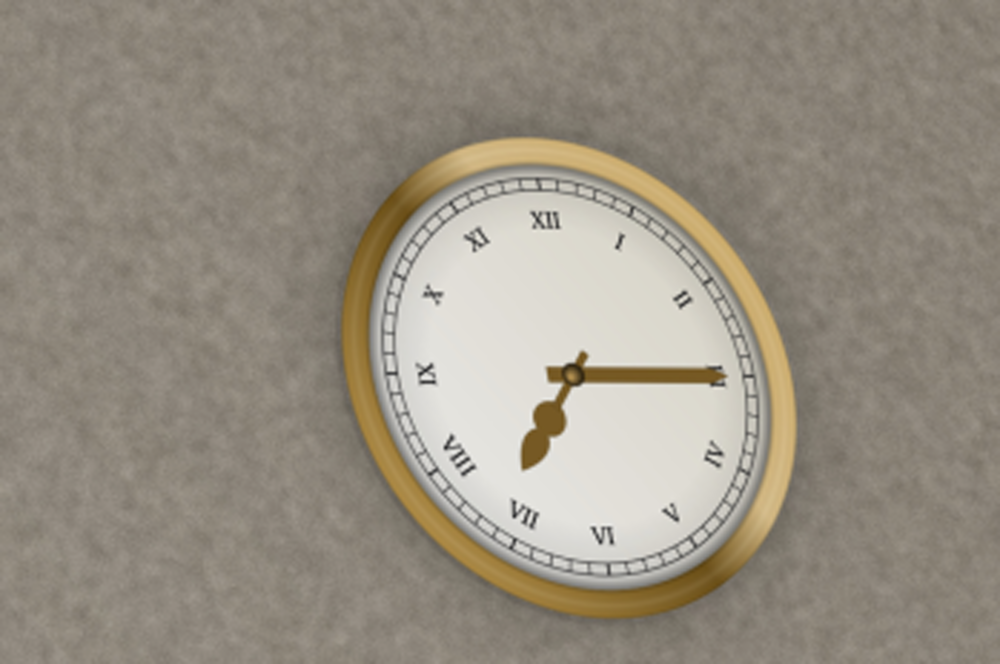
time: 7:15
